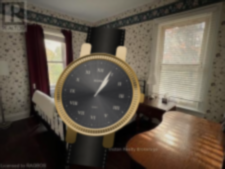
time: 1:04
